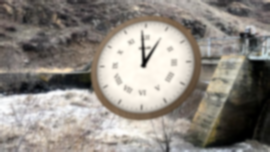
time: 12:59
